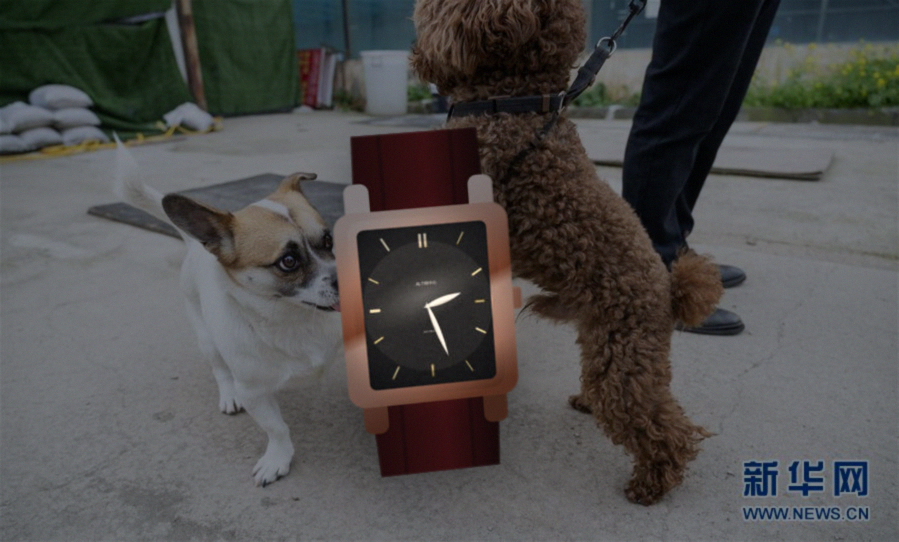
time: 2:27
